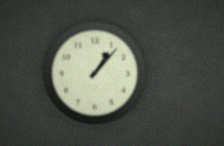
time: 1:07
